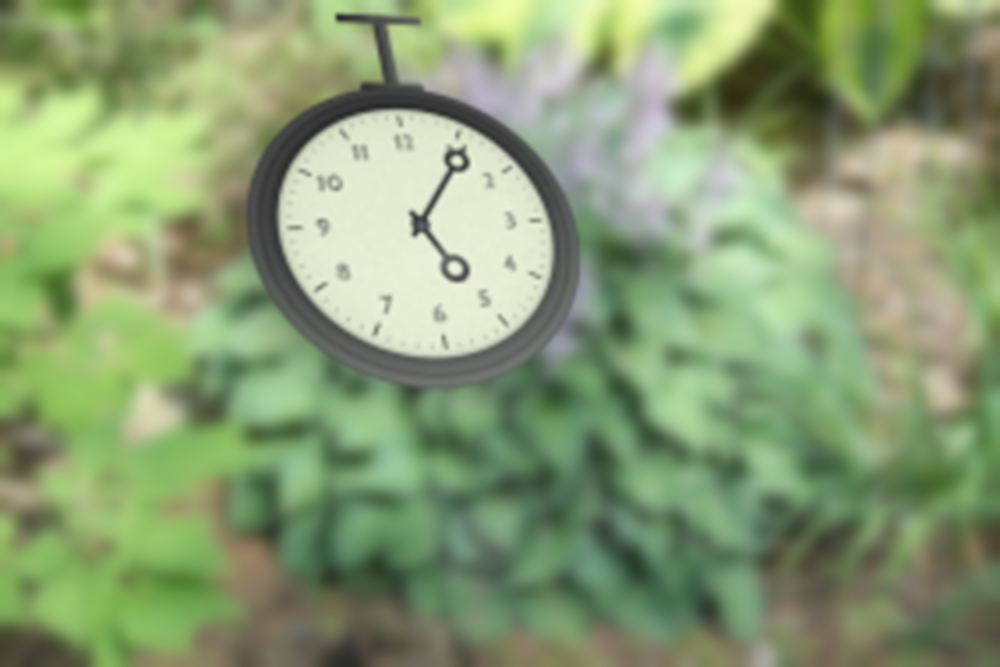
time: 5:06
